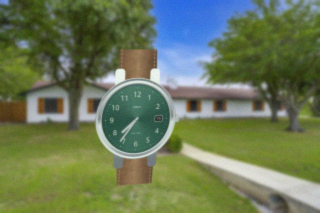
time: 7:36
